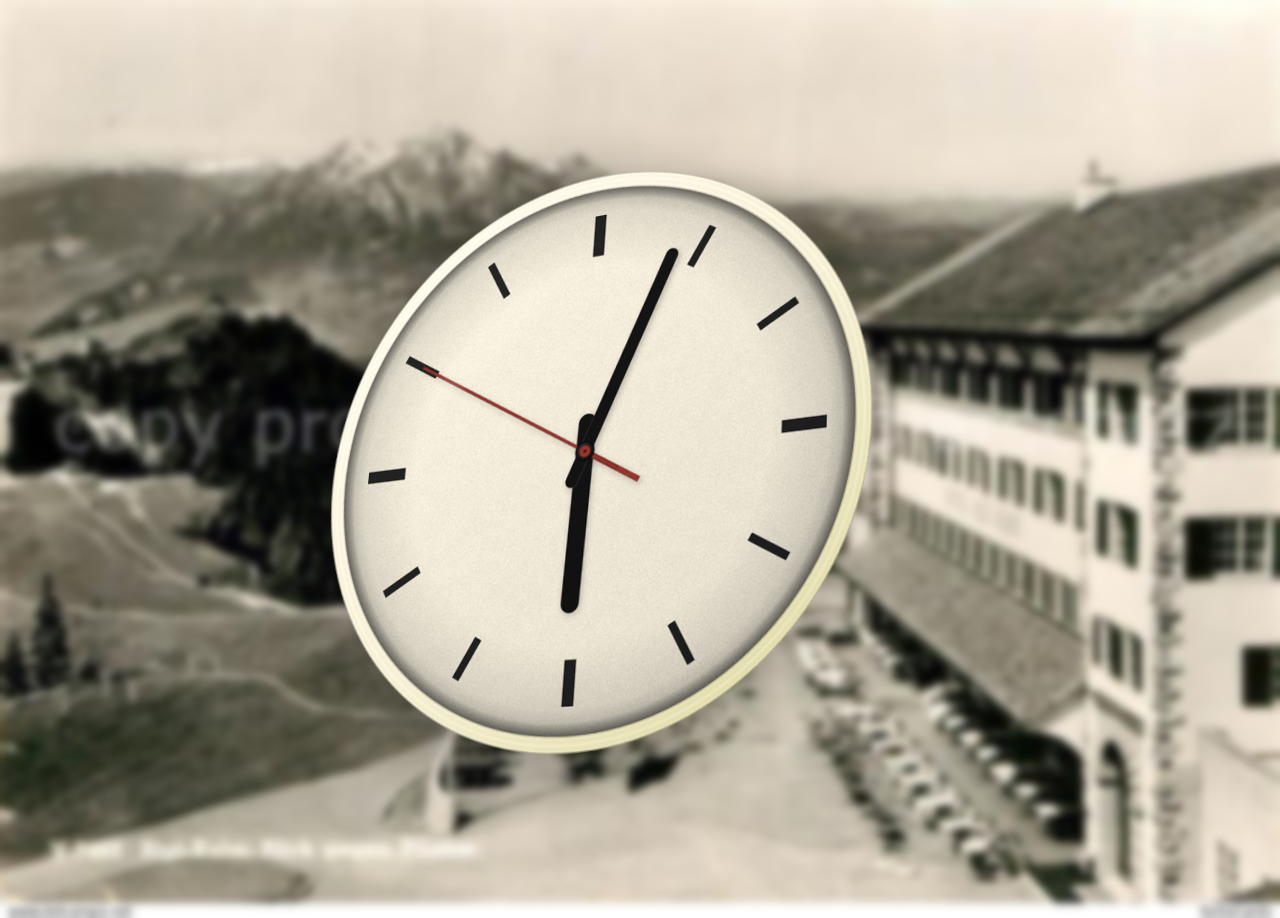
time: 6:03:50
